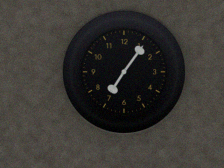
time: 7:06
